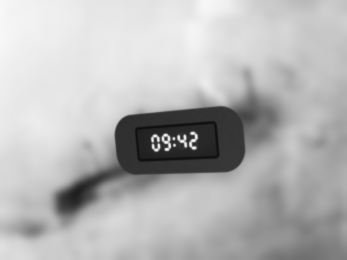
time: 9:42
